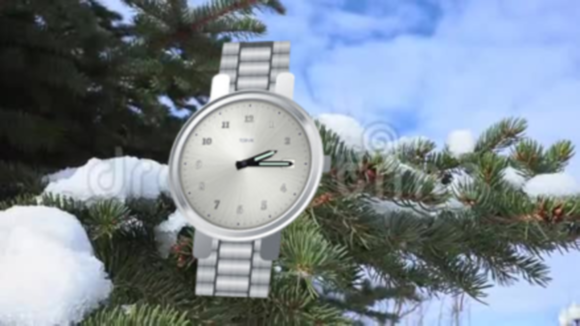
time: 2:15
